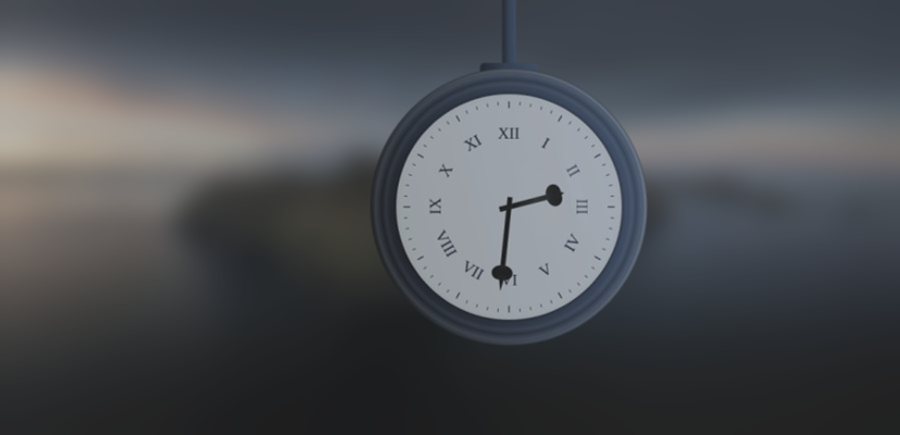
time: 2:31
